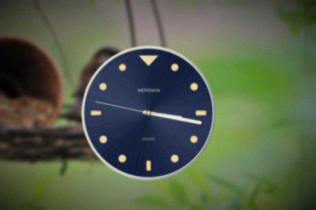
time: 3:16:47
